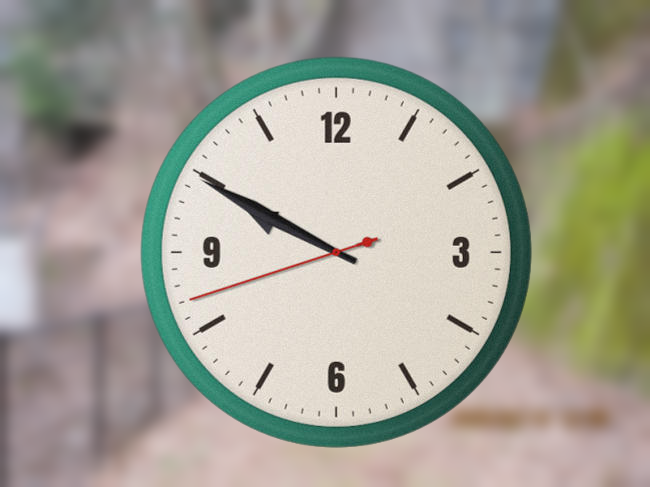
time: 9:49:42
